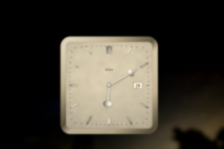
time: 6:10
